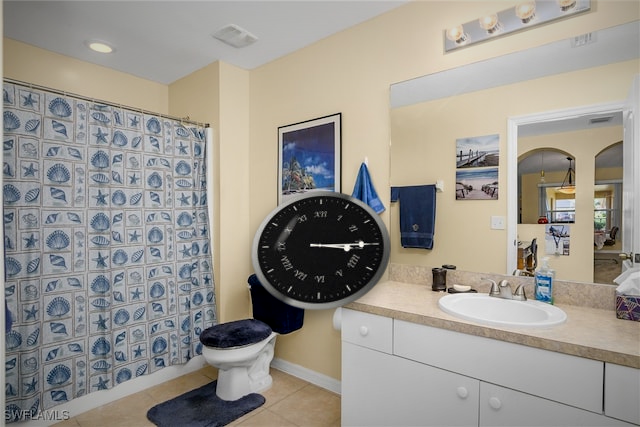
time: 3:15
